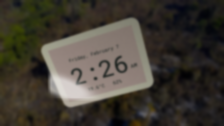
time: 2:26
